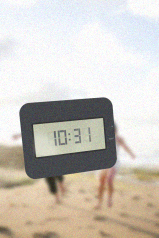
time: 10:31
